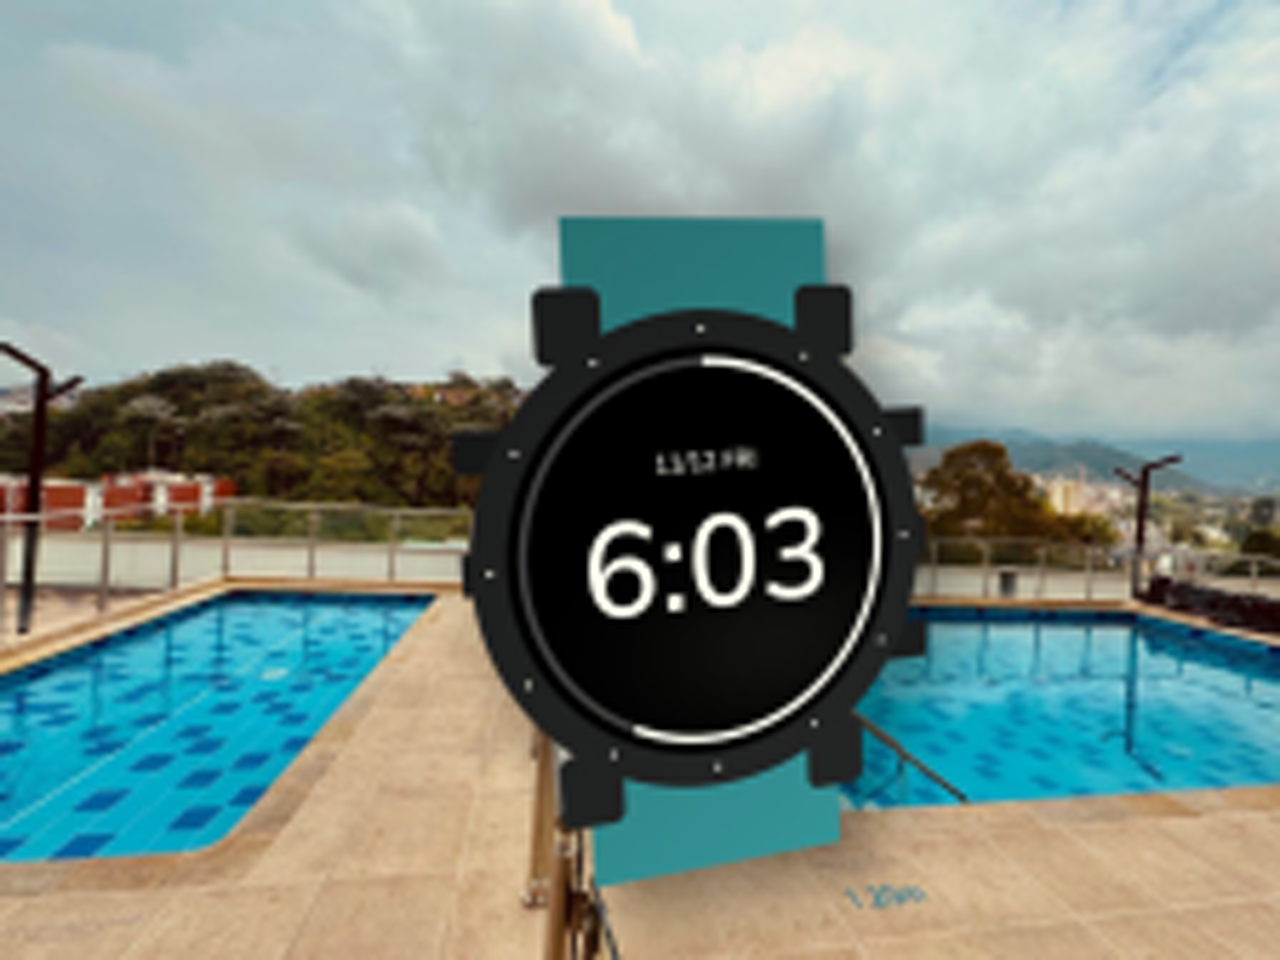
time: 6:03
